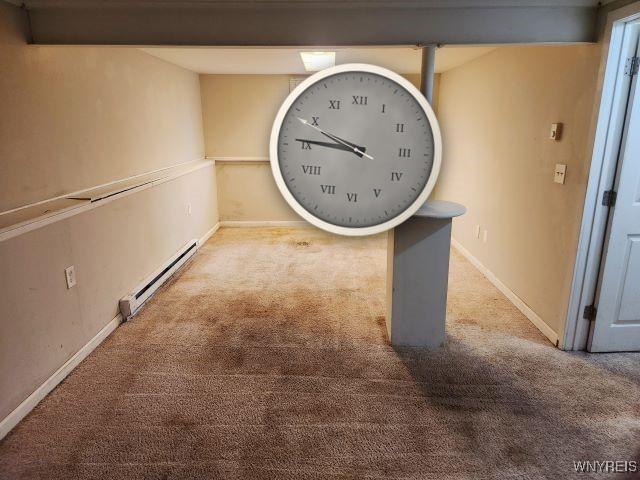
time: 9:45:49
